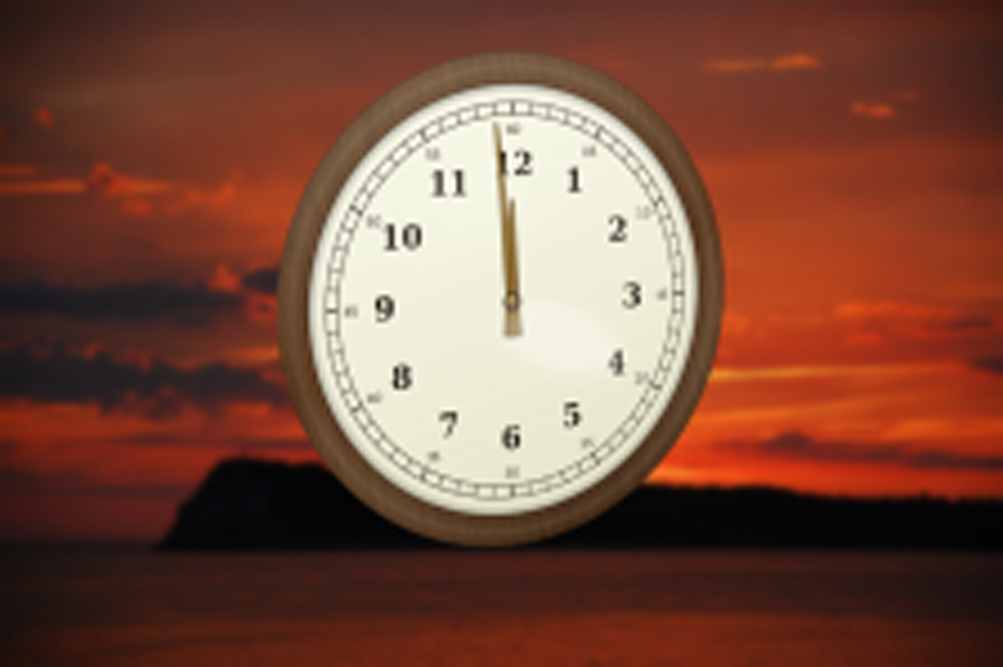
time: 11:59
